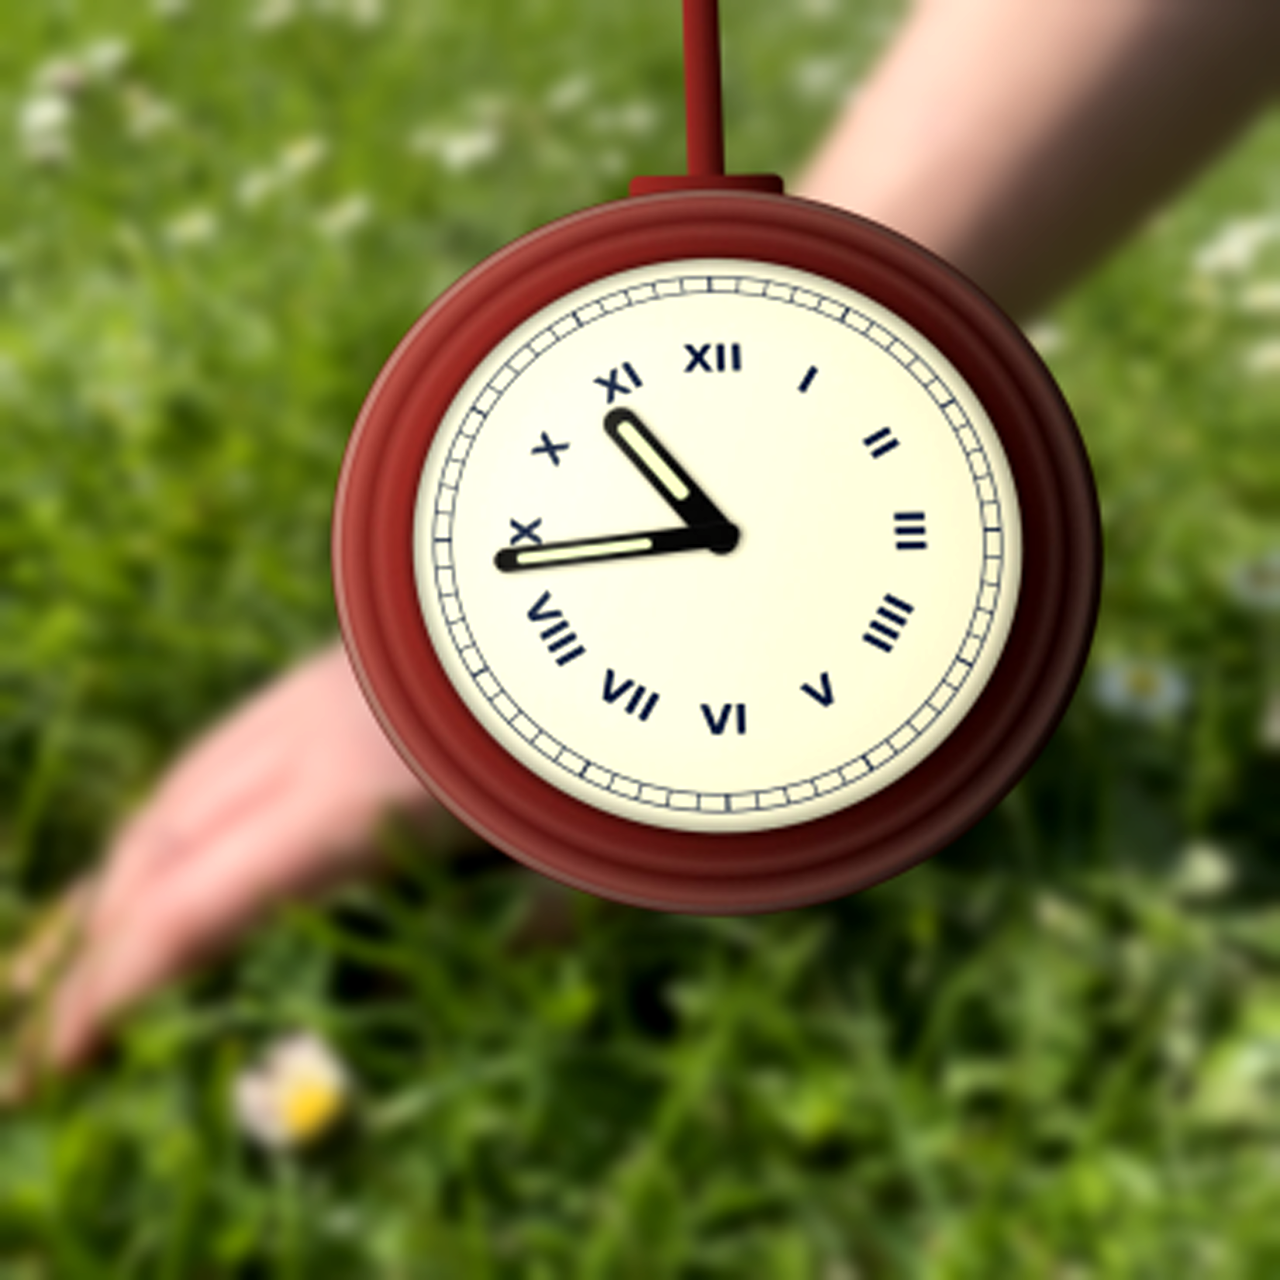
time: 10:44
